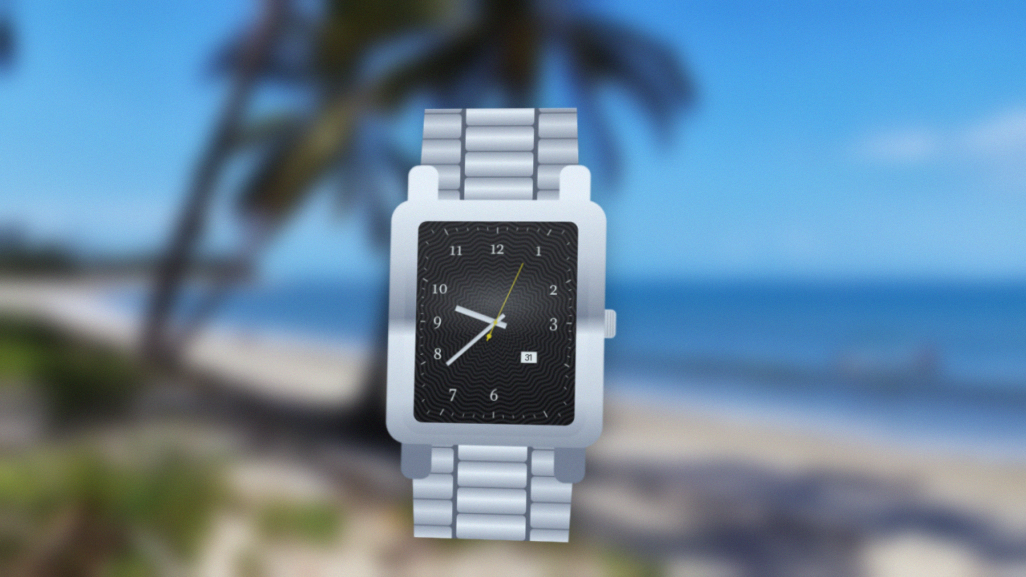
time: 9:38:04
